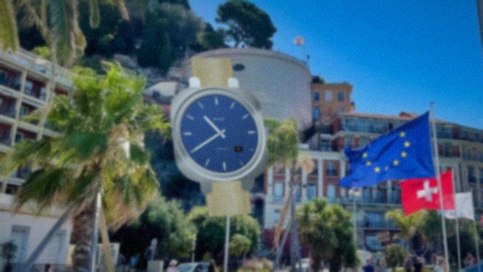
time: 10:40
